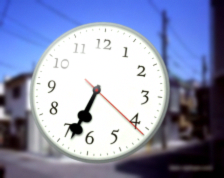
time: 6:33:21
